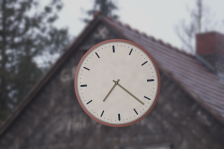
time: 7:22
